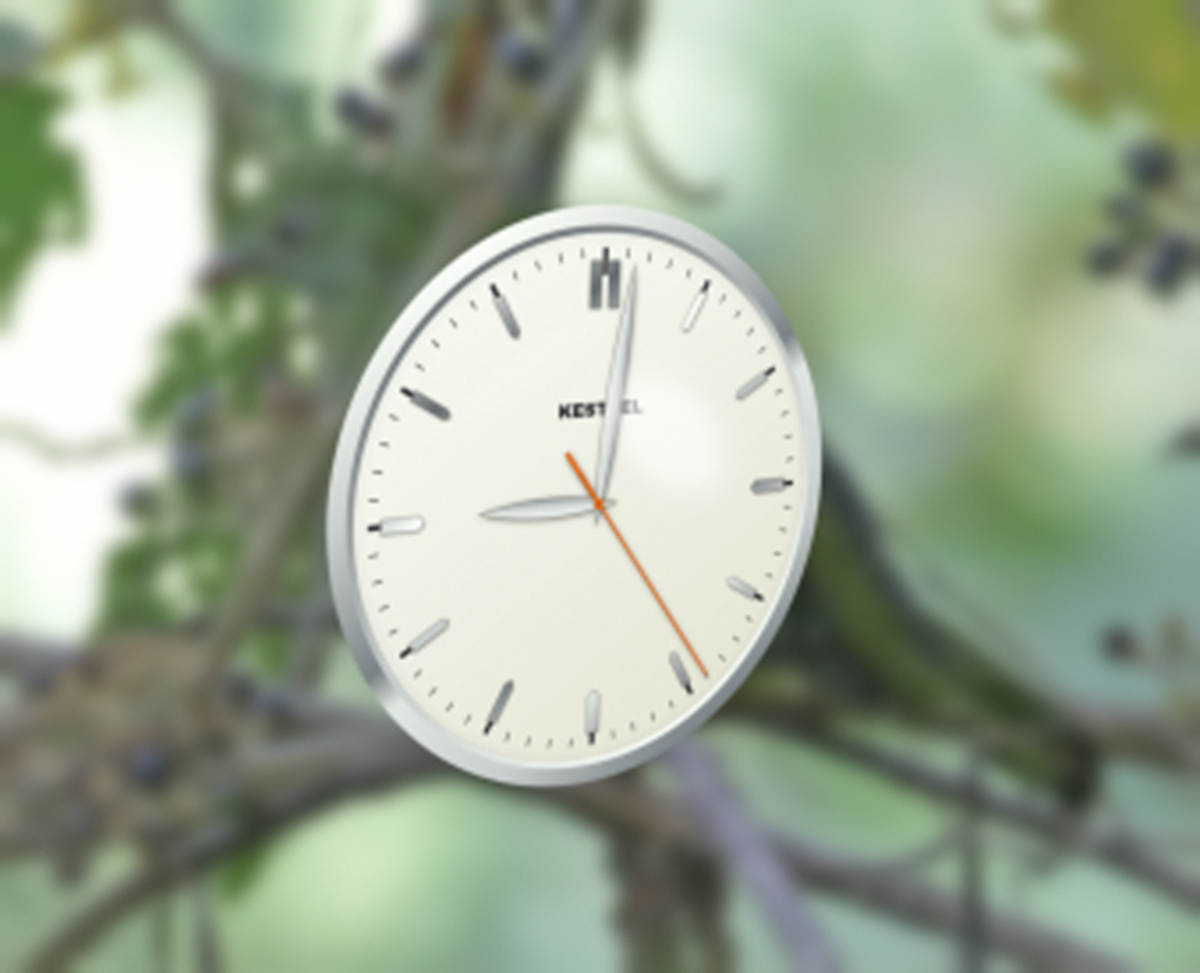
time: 9:01:24
